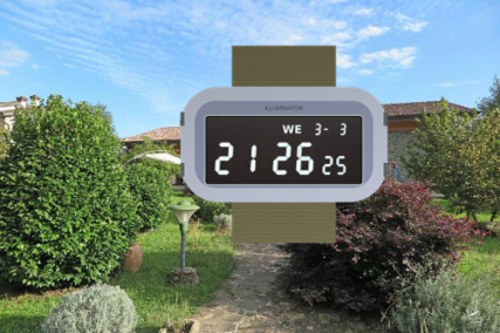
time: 21:26:25
